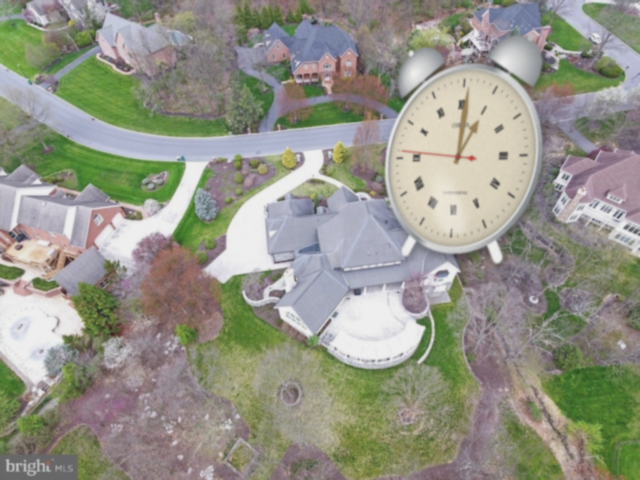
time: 1:00:46
